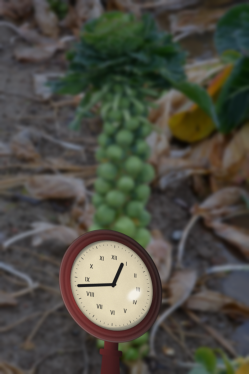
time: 12:43
